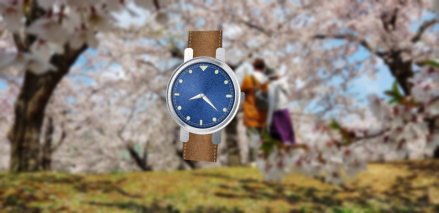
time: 8:22
